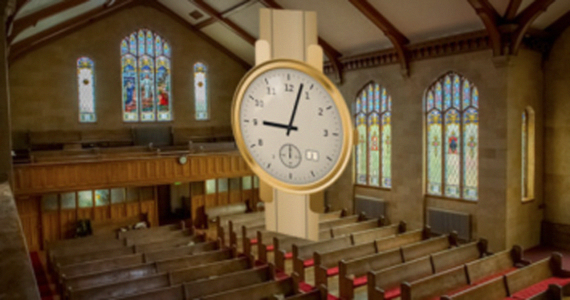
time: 9:03
